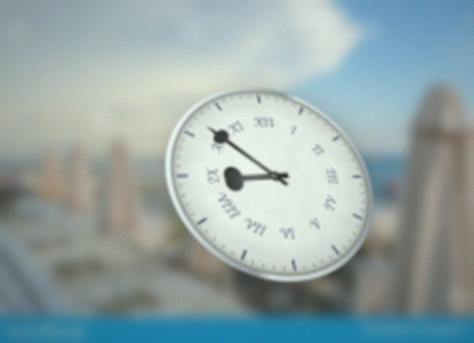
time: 8:52
